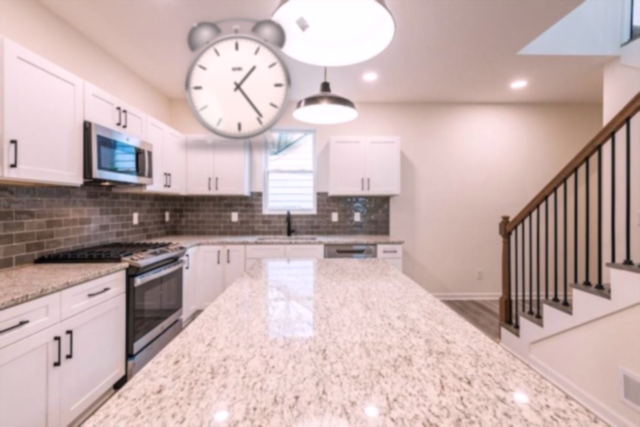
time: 1:24
